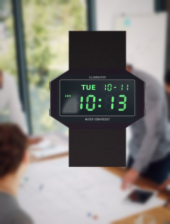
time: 10:13
